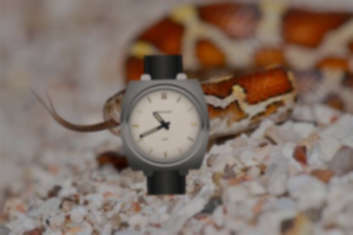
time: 10:41
